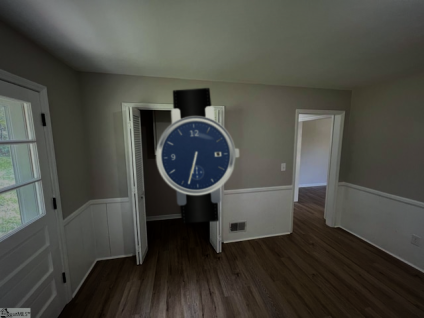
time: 6:33
